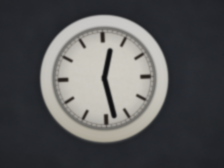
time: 12:28
